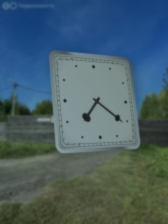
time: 7:21
